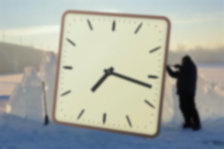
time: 7:17
